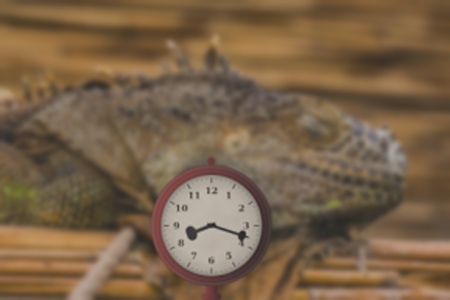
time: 8:18
